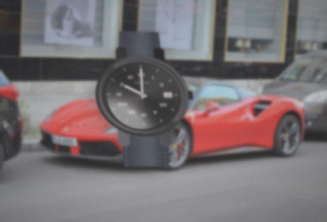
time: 10:00
